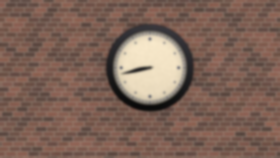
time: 8:43
